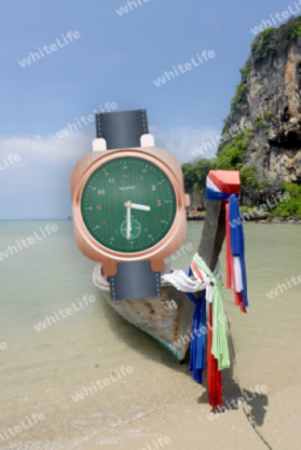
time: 3:31
